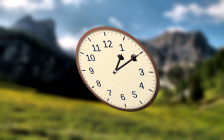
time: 1:10
